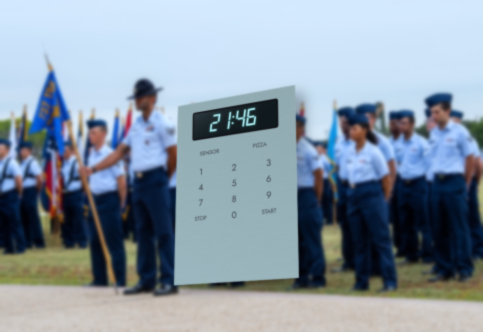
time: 21:46
